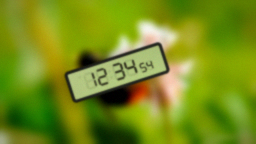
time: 12:34
